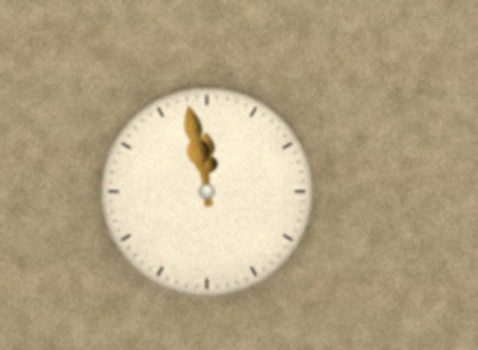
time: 11:58
